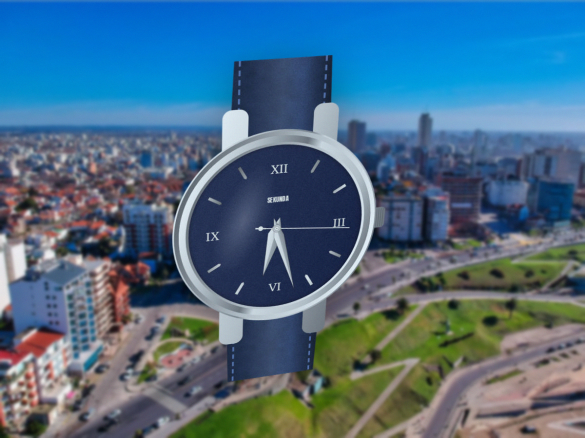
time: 6:27:16
